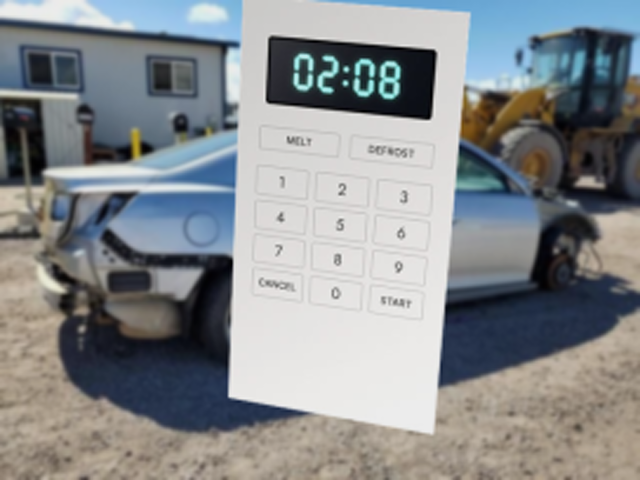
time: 2:08
